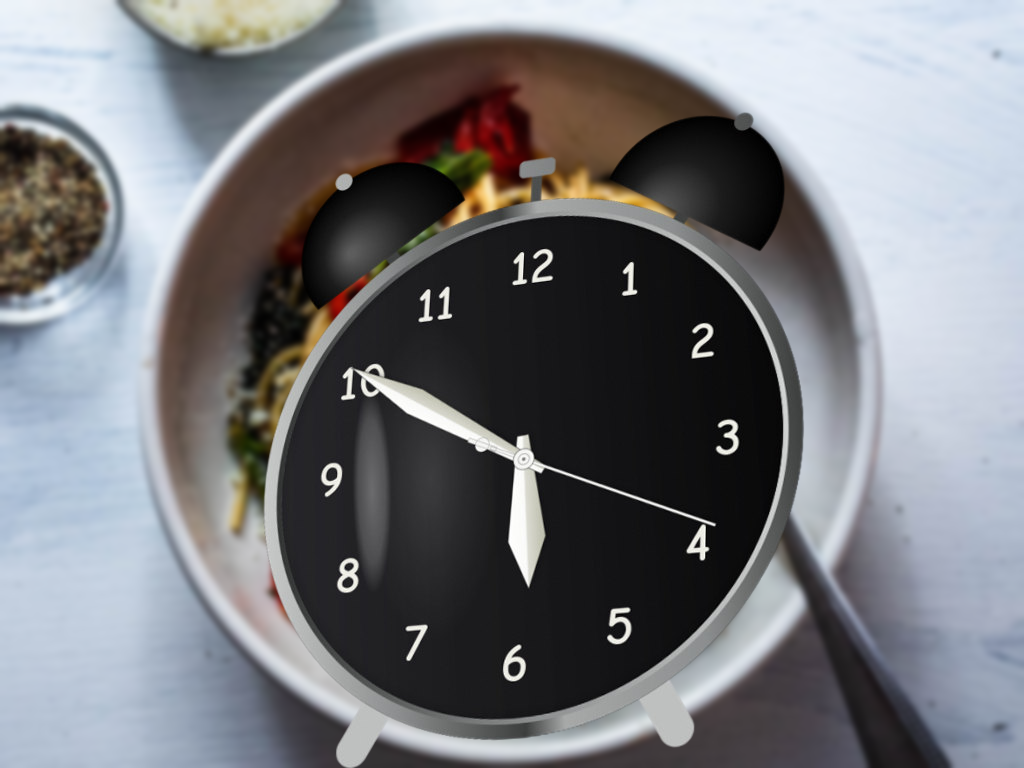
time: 5:50:19
